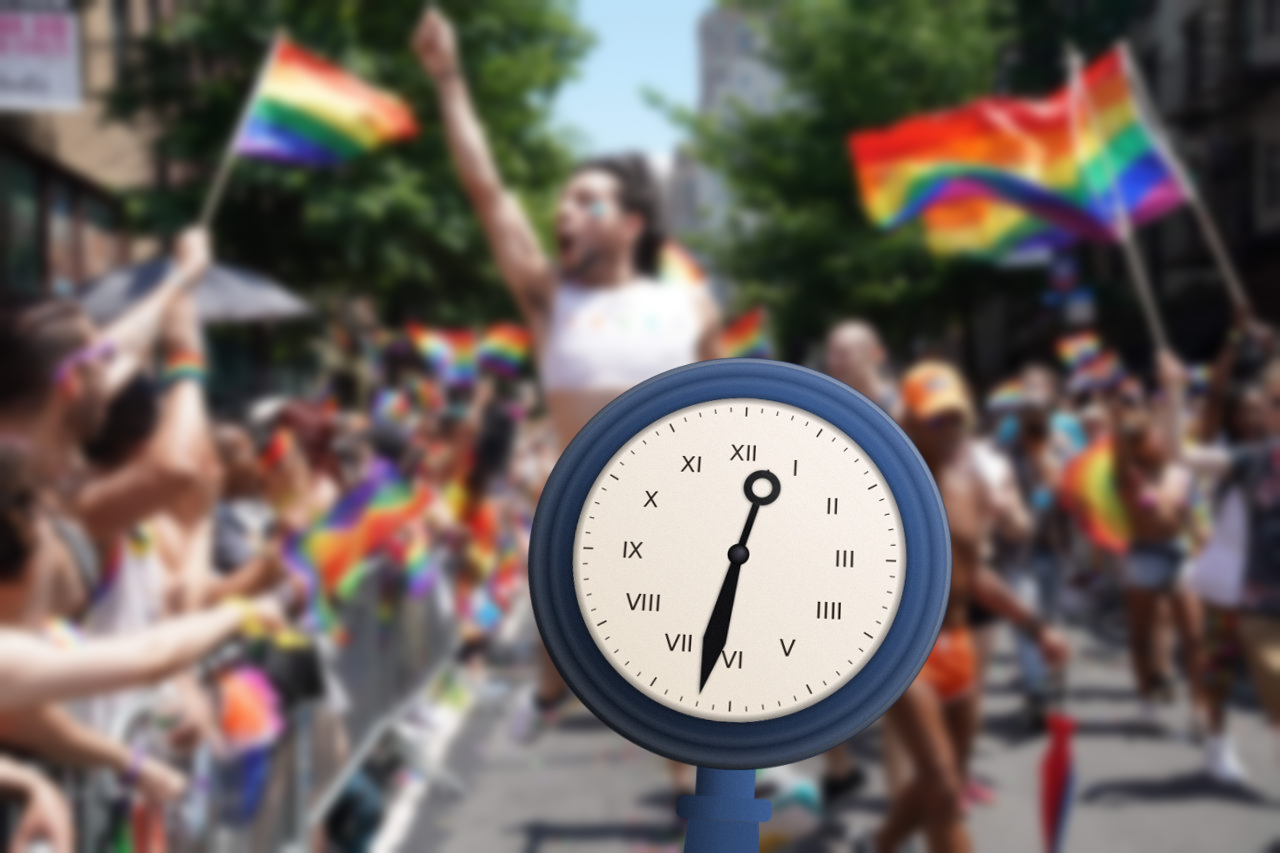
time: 12:32
